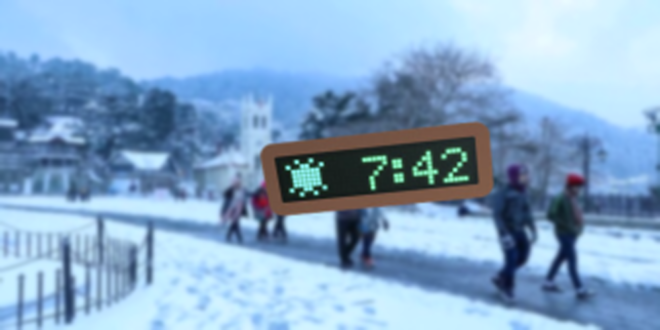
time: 7:42
